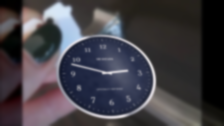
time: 2:48
